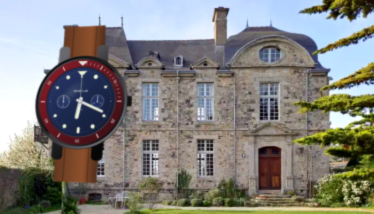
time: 6:19
